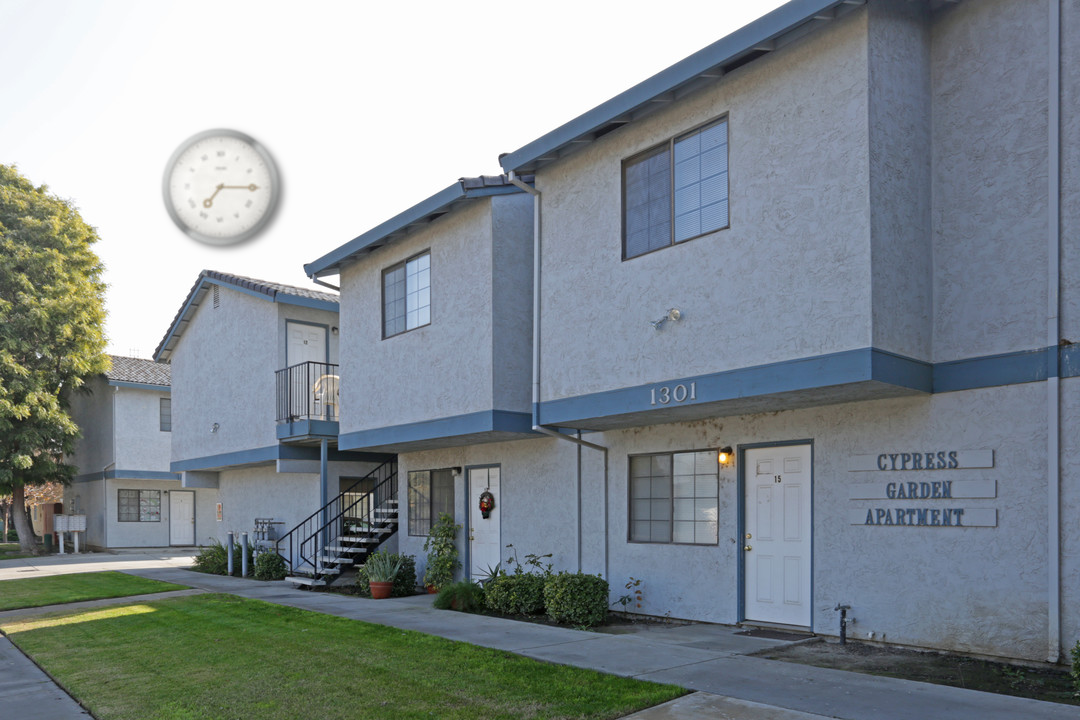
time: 7:15
